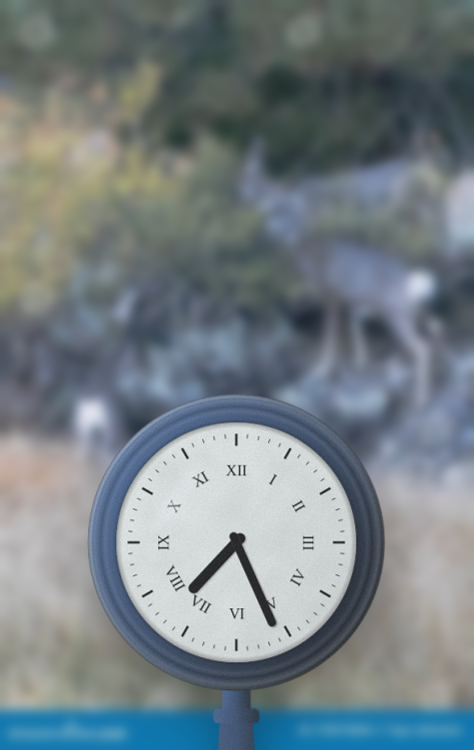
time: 7:26
